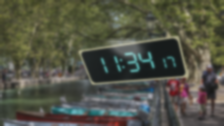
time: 11:34
